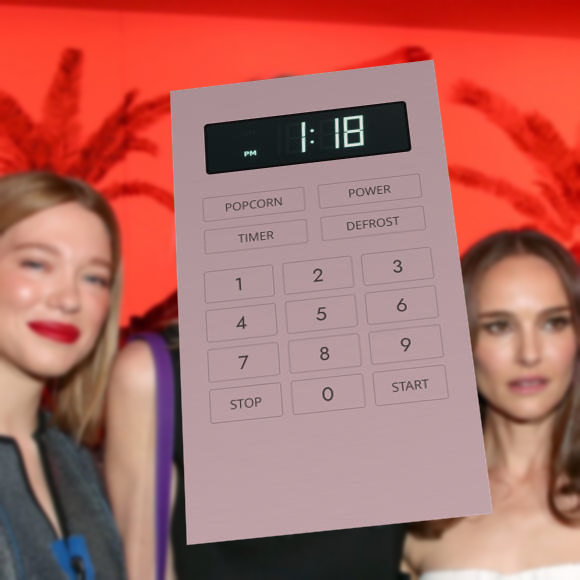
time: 1:18
